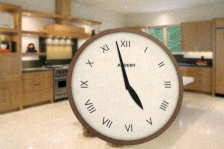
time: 4:58
